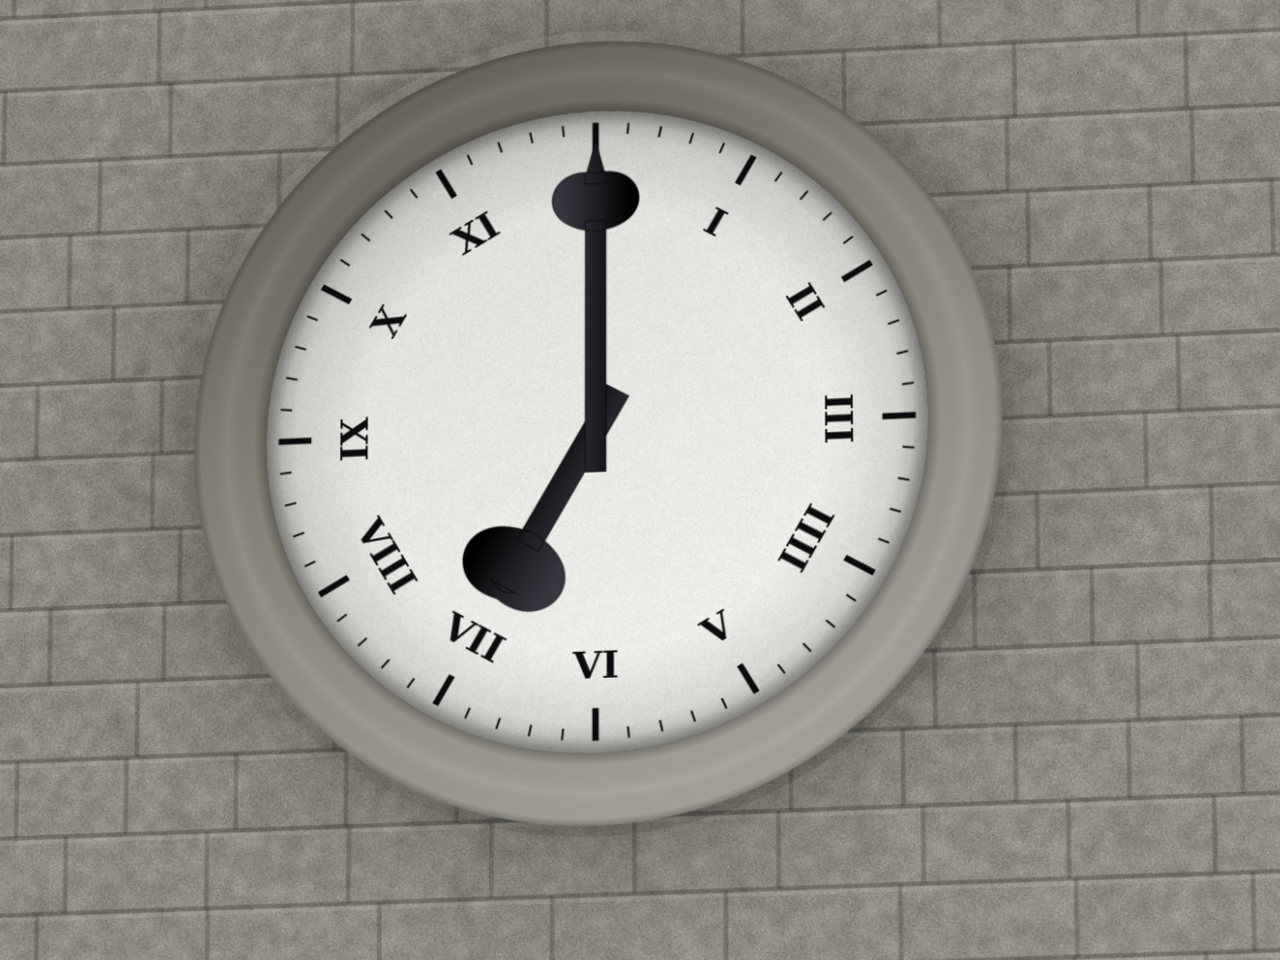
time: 7:00
